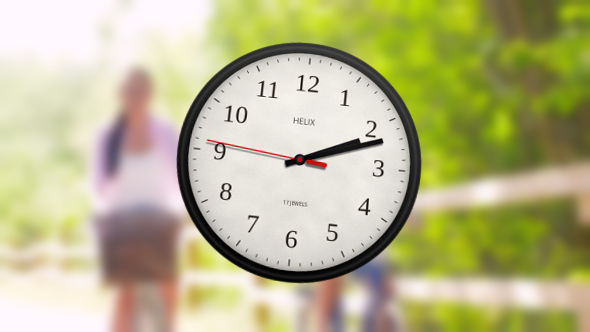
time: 2:11:46
